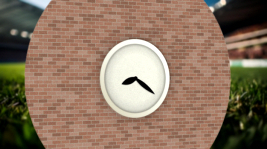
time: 8:21
